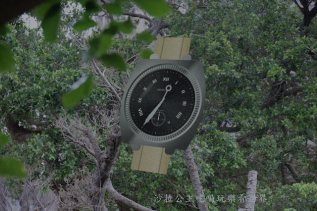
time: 12:35
